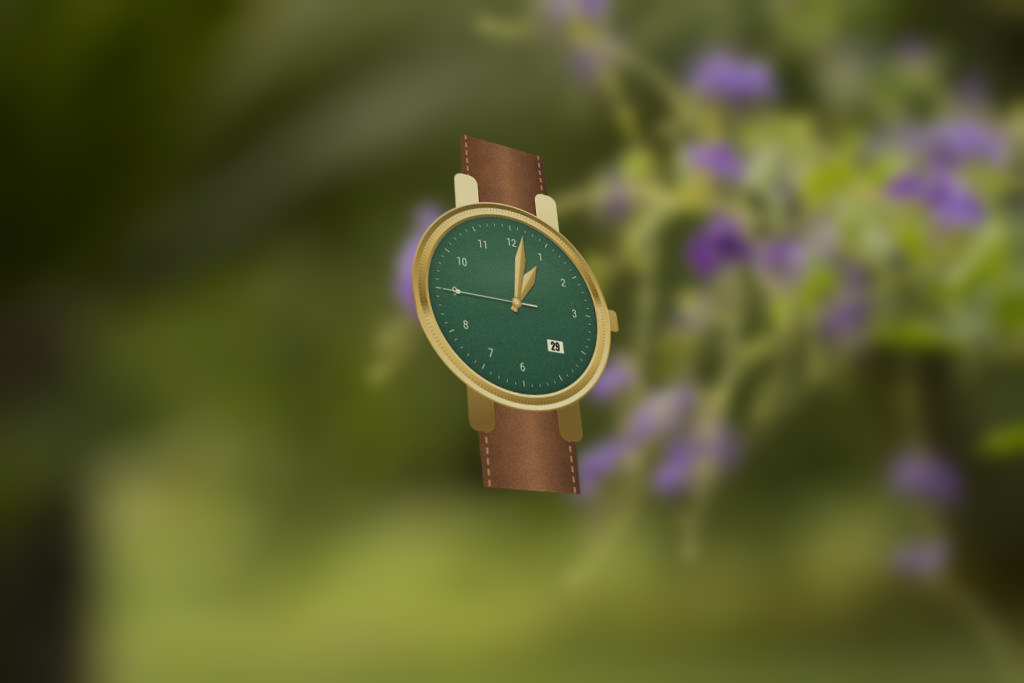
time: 1:01:45
